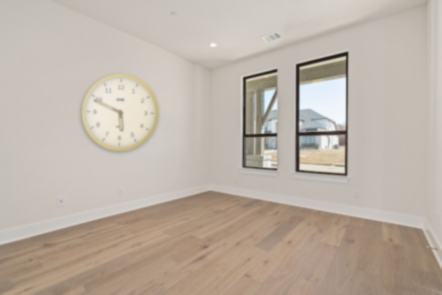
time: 5:49
